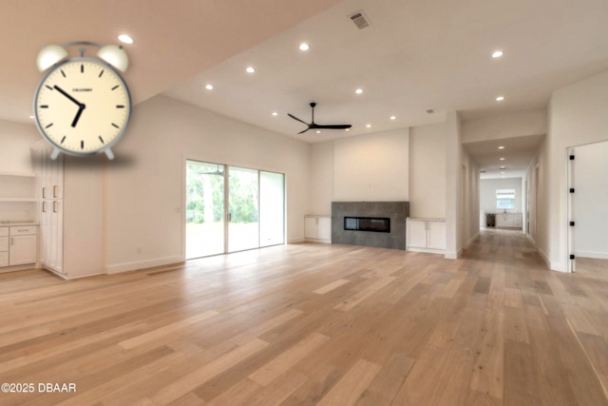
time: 6:51
